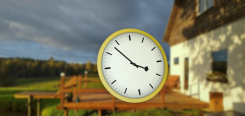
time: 3:53
